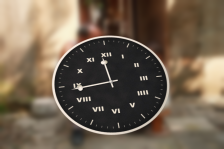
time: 11:44
